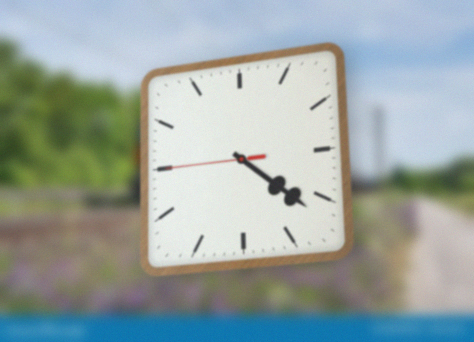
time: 4:21:45
